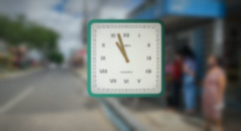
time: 10:57
